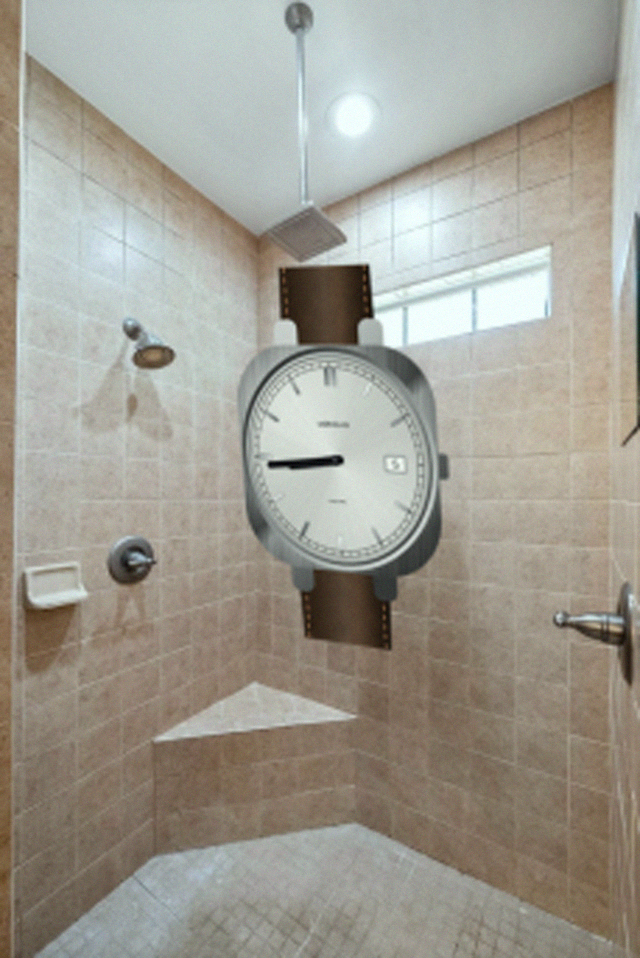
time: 8:44
